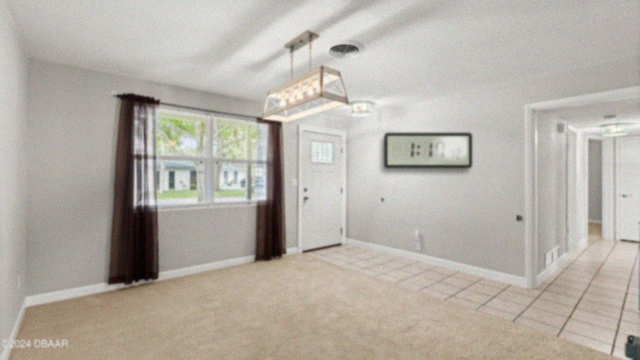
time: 1:17
